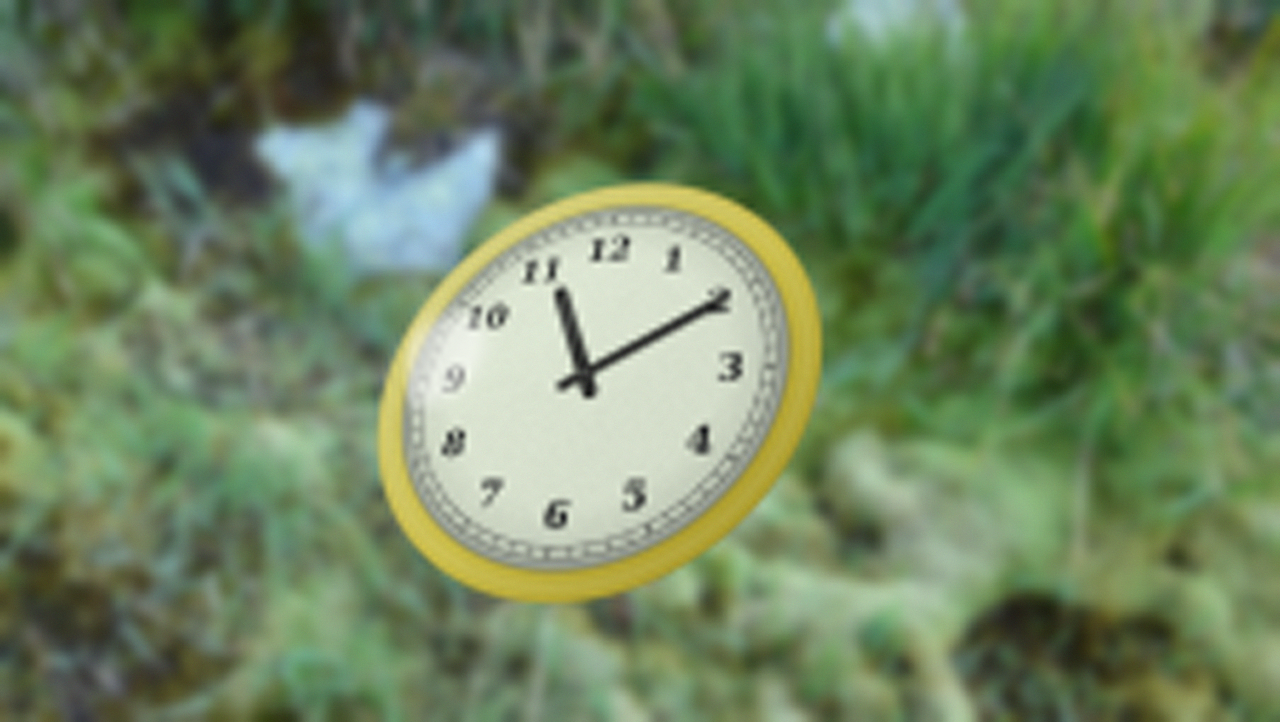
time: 11:10
